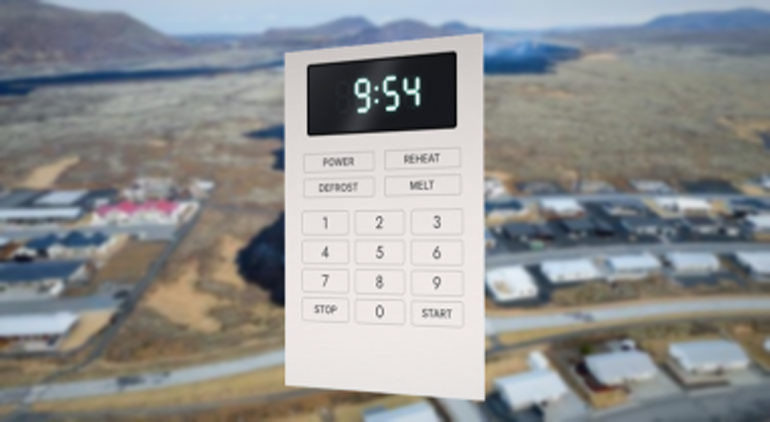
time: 9:54
